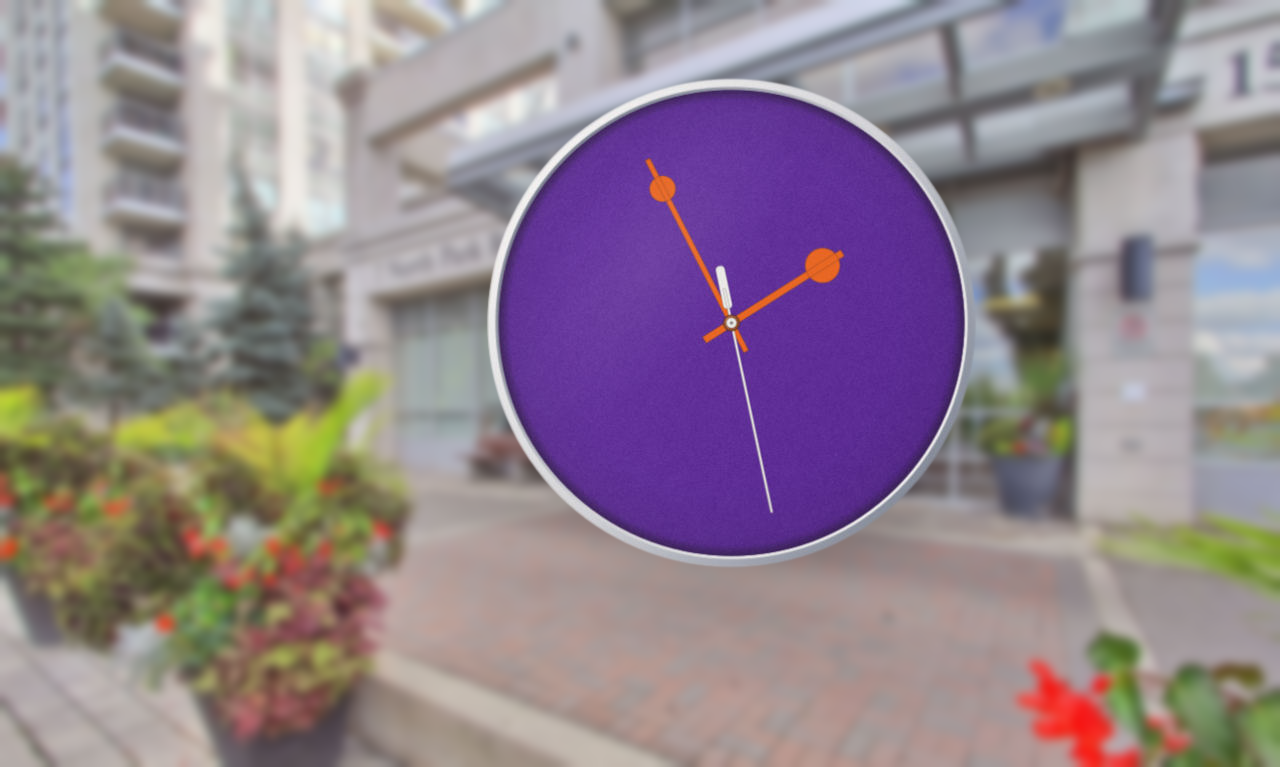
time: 1:55:28
